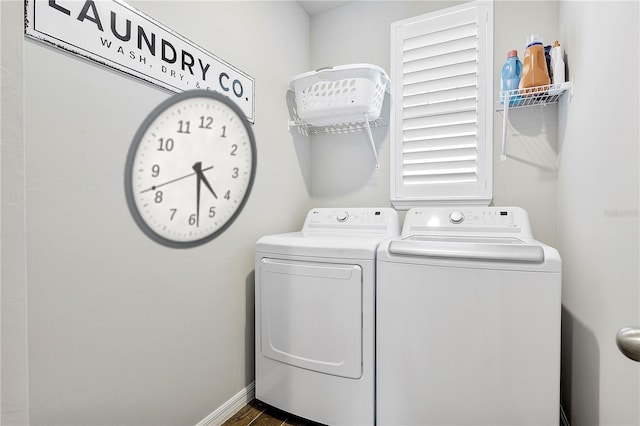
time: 4:28:42
